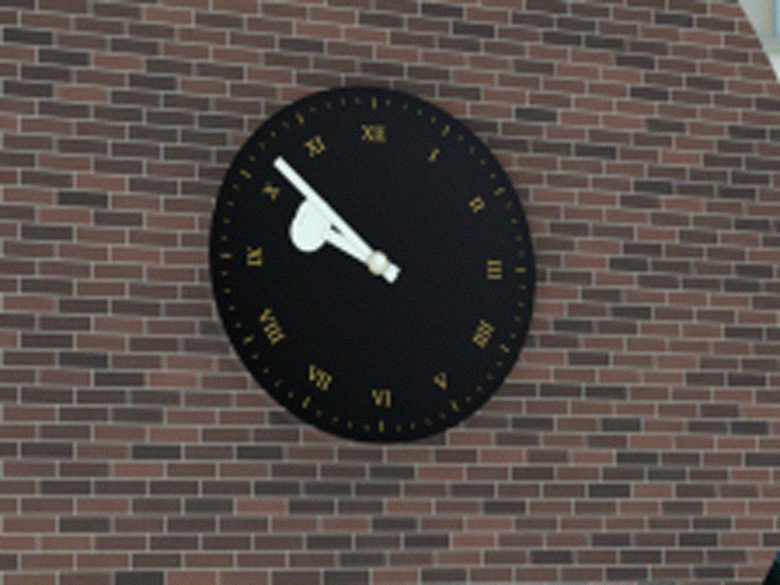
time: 9:52
